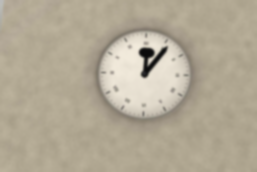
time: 12:06
